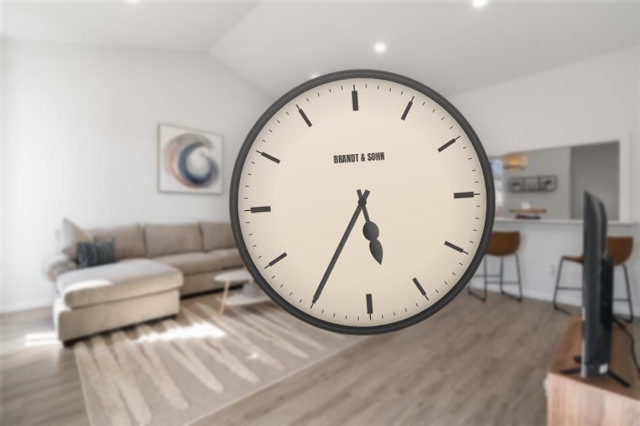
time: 5:35
